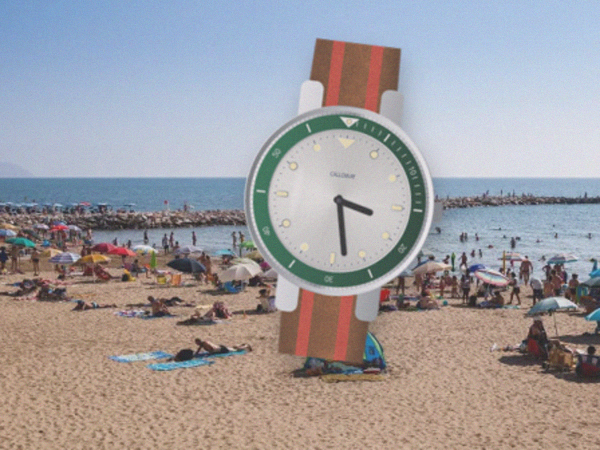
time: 3:28
